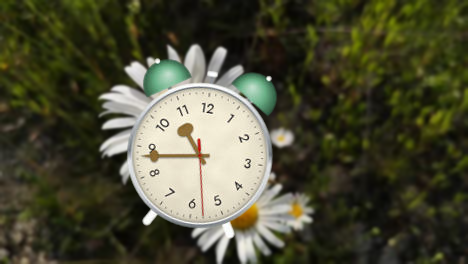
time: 10:43:28
